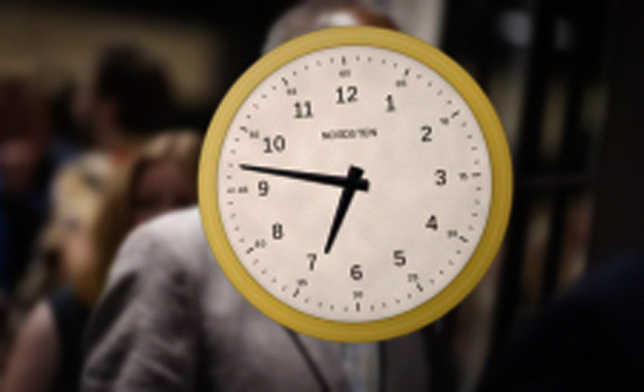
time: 6:47
